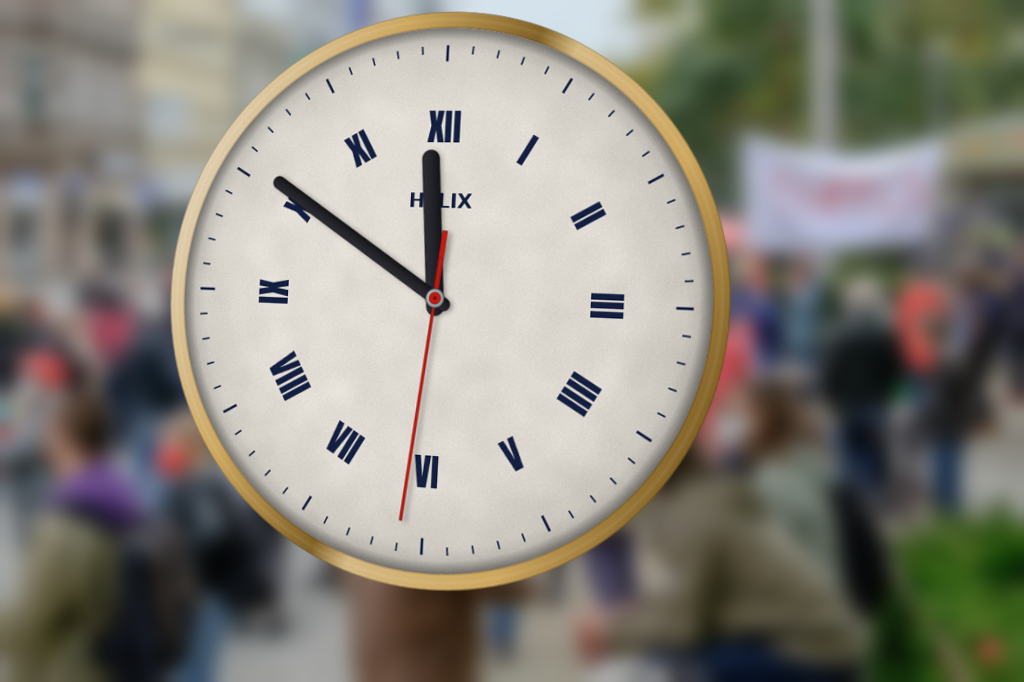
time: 11:50:31
